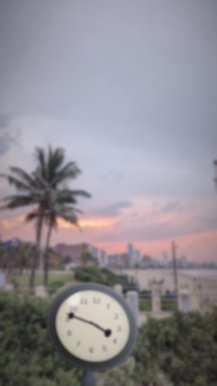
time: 3:47
